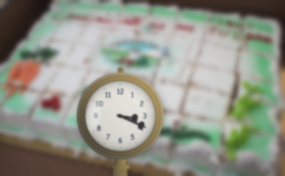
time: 3:19
